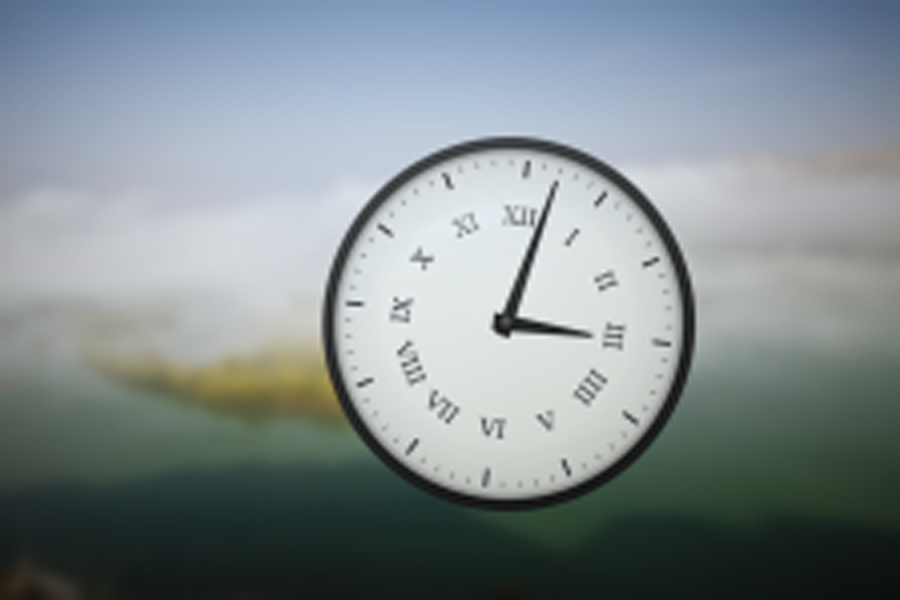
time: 3:02
